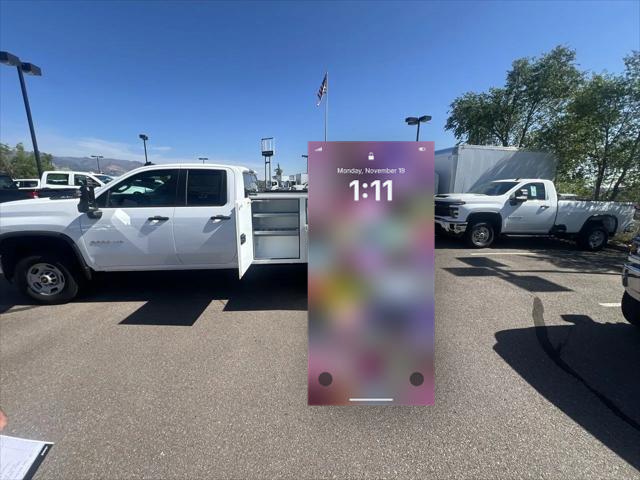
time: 1:11
